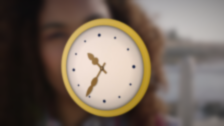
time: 10:36
